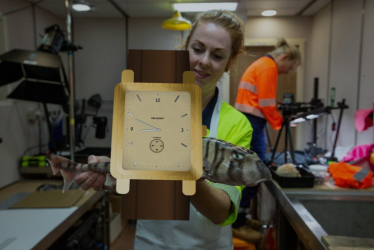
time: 8:49
